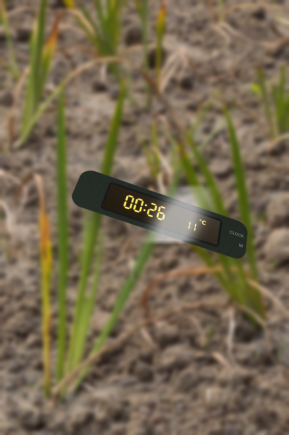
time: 0:26
